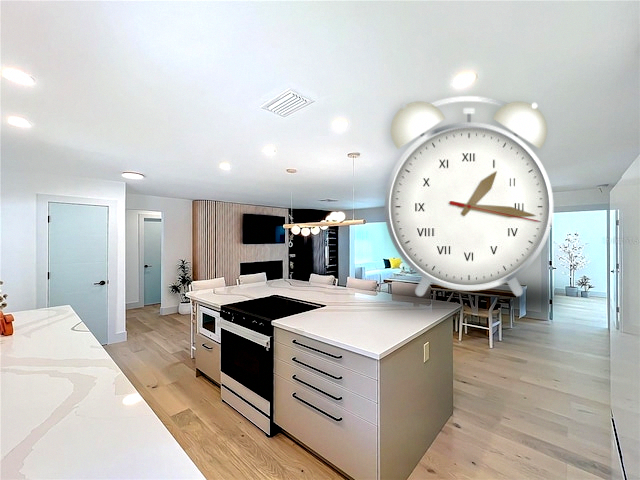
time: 1:16:17
